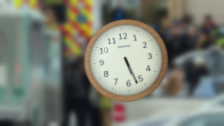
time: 5:27
